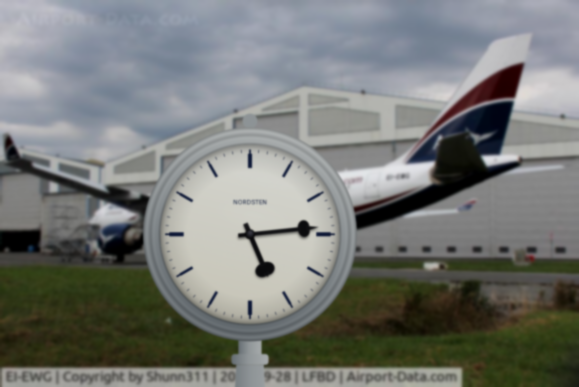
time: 5:14
